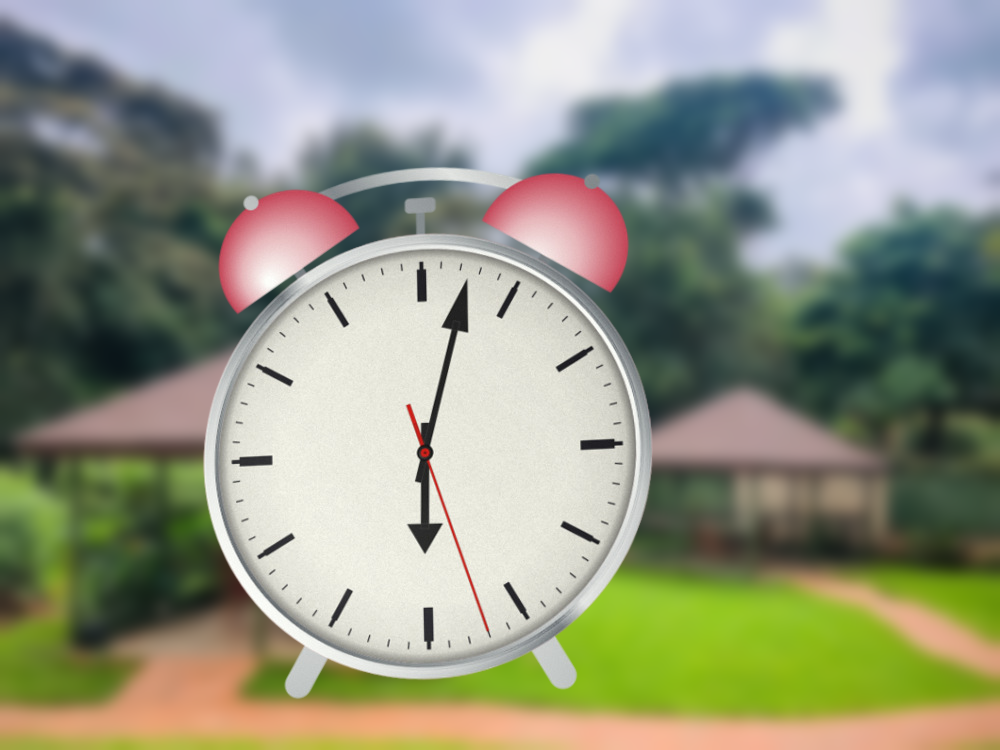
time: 6:02:27
